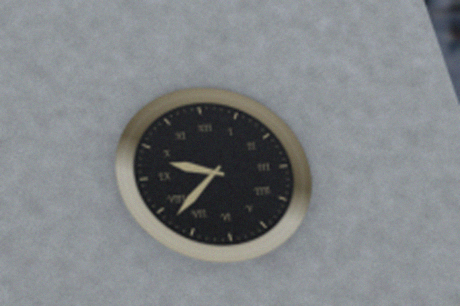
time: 9:38
